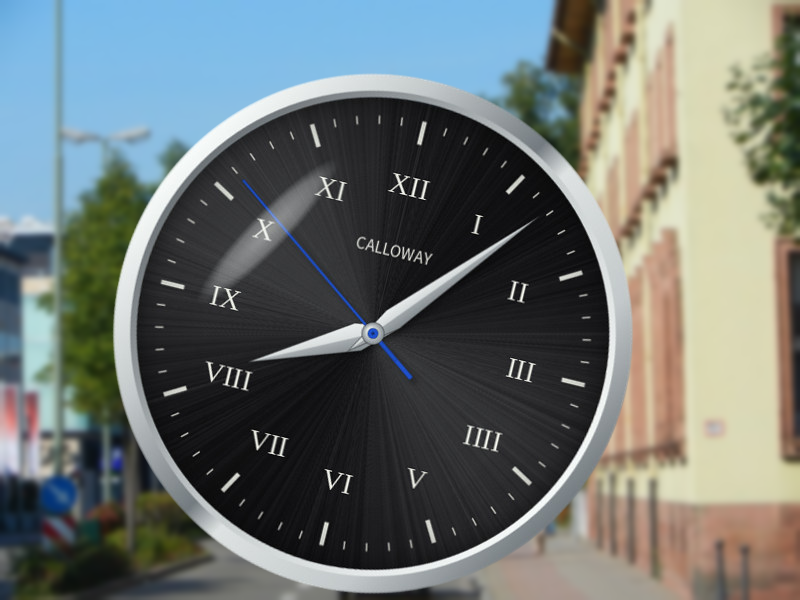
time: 8:06:51
